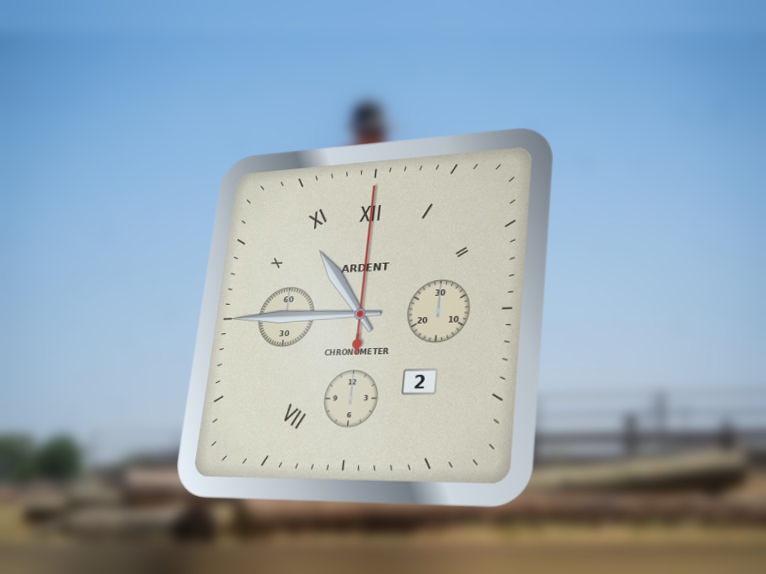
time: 10:45
